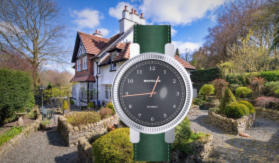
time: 12:44
